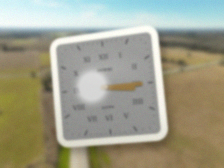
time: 3:15
